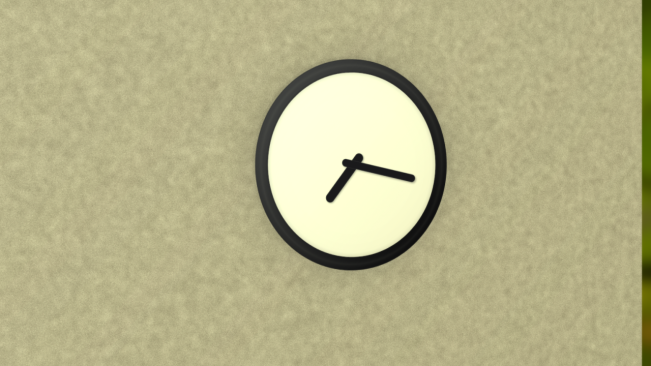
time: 7:17
